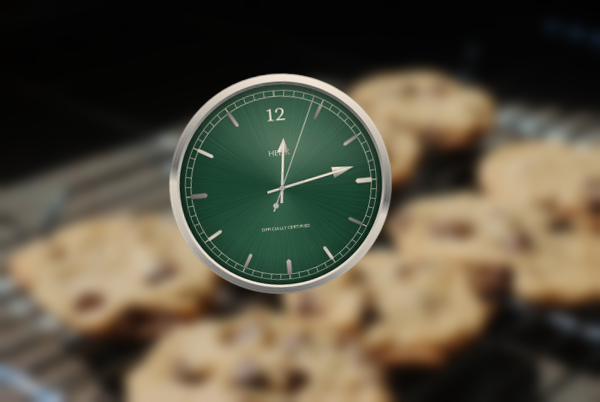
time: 12:13:04
